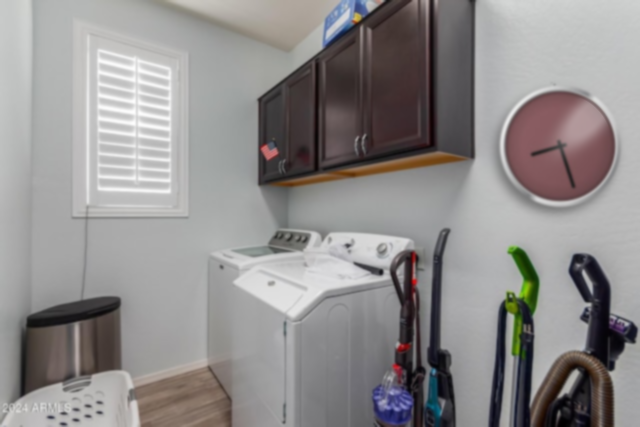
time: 8:27
